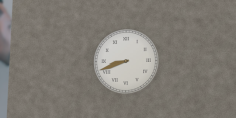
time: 8:42
